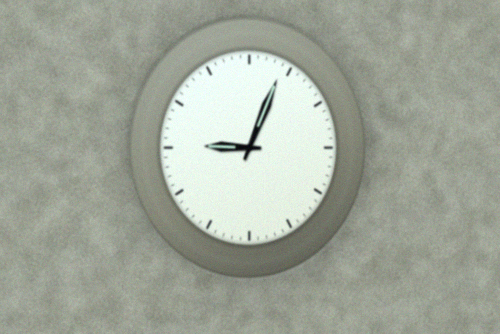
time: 9:04
